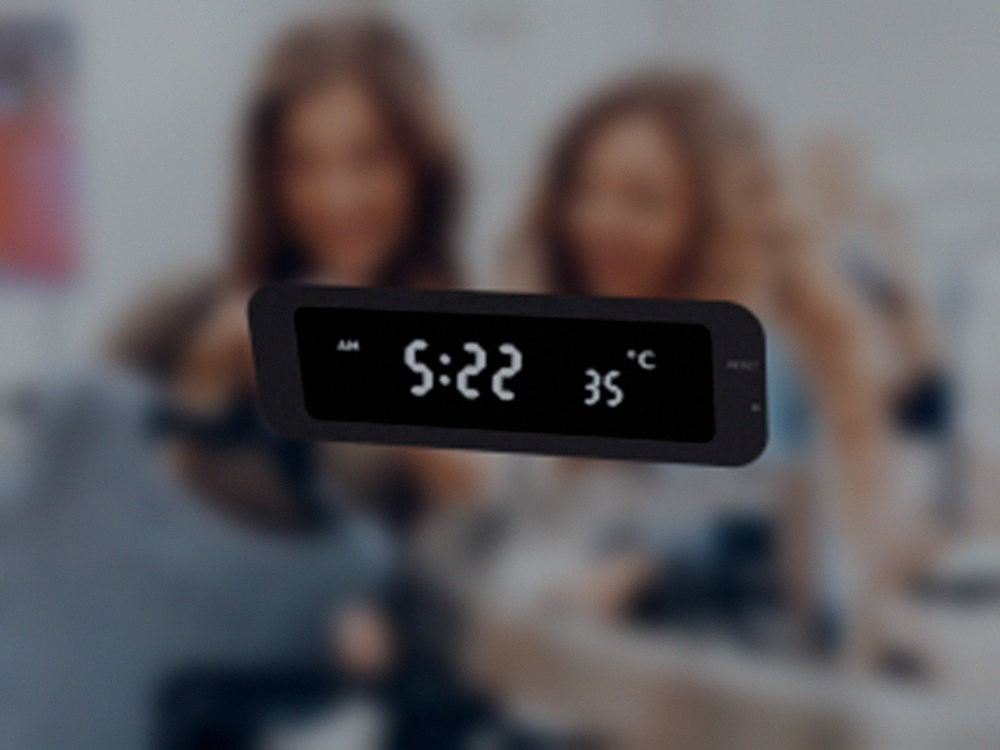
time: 5:22
